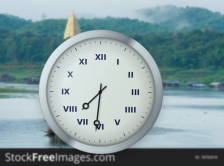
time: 7:31
